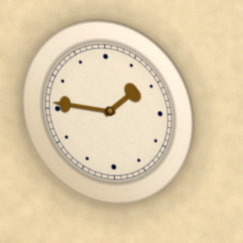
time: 1:46
